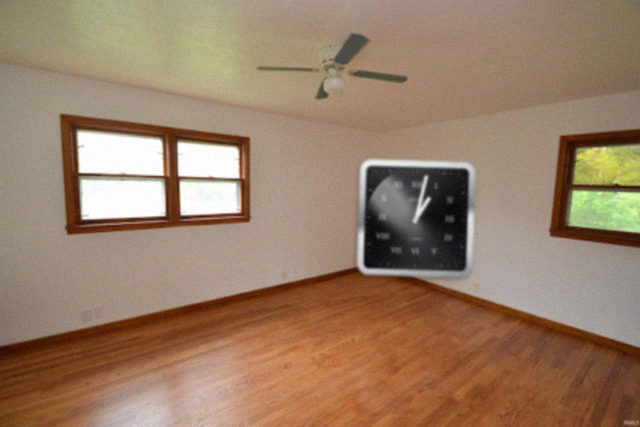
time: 1:02
